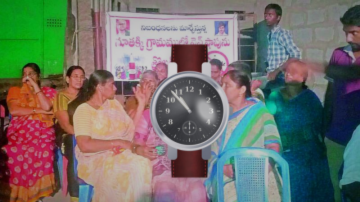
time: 10:53
